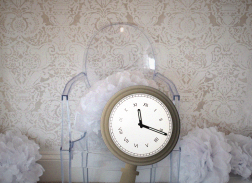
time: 11:16
